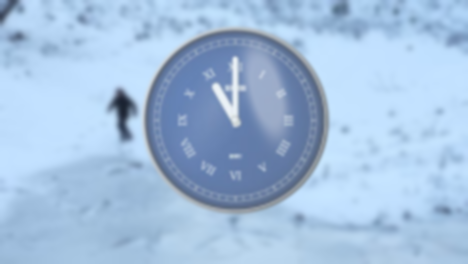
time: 11:00
